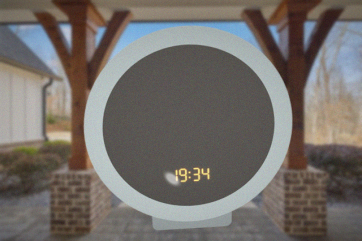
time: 19:34
